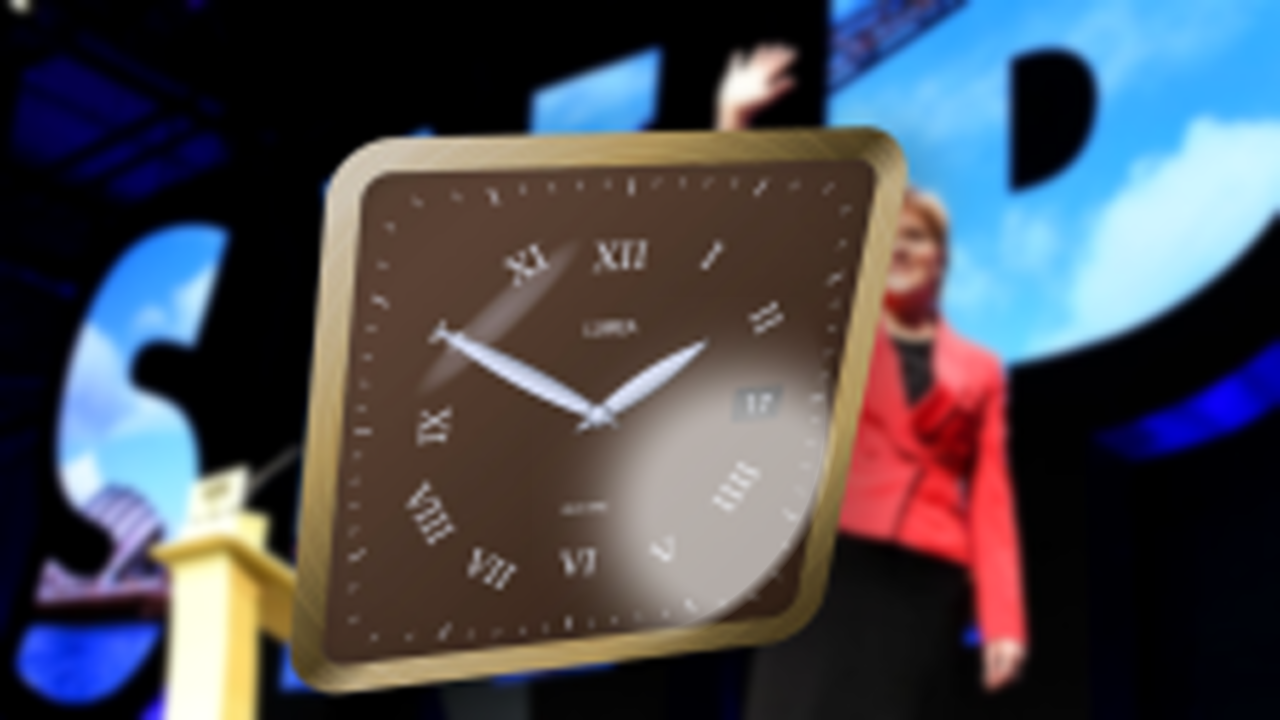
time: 1:50
